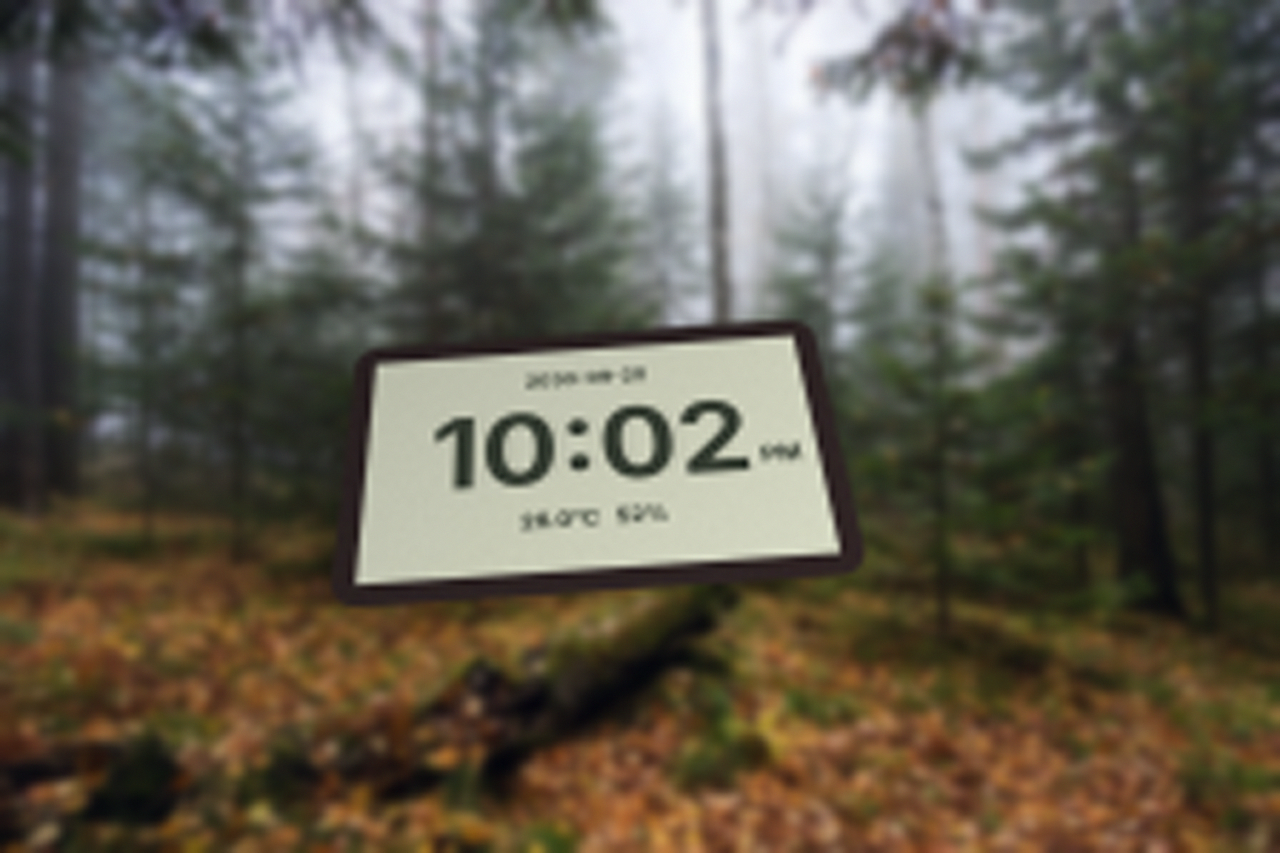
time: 10:02
